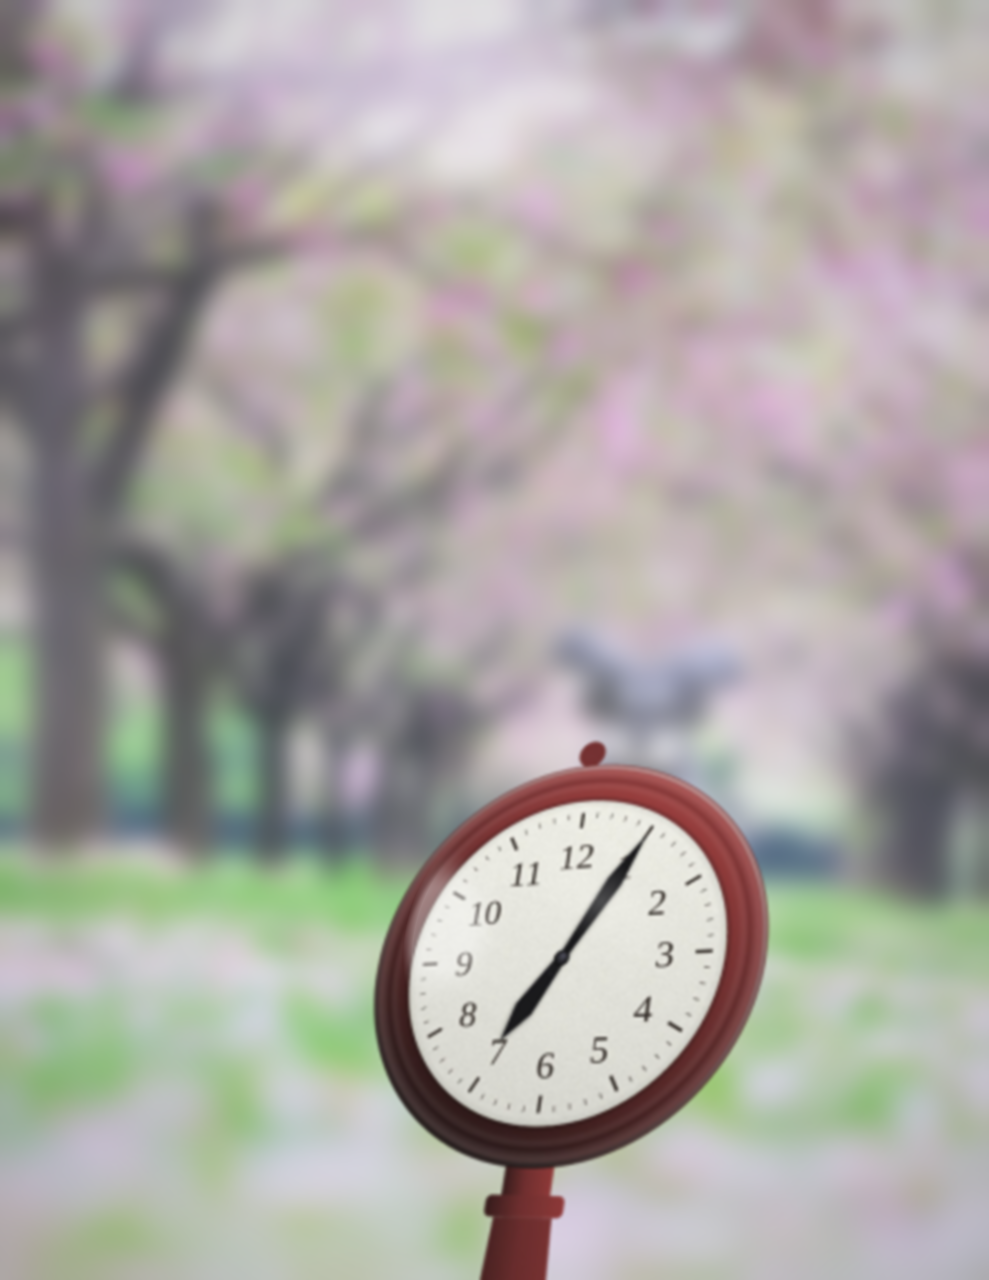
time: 7:05
